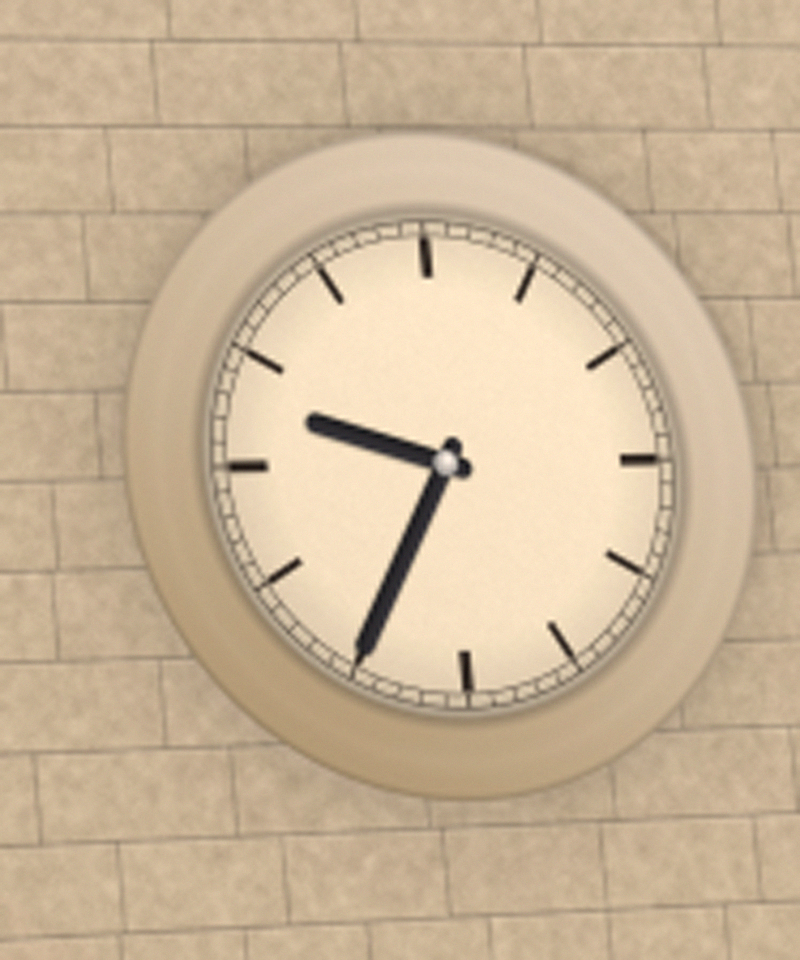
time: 9:35
